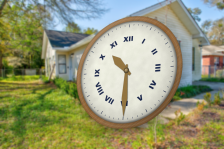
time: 10:30
